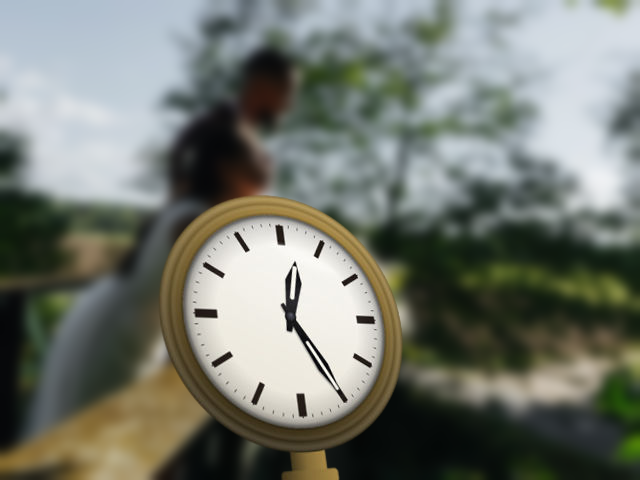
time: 12:25
